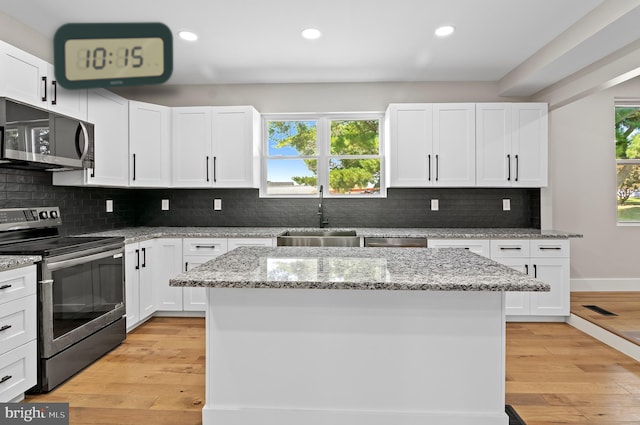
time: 10:15
